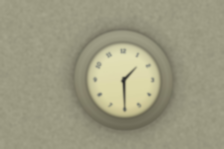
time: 1:30
